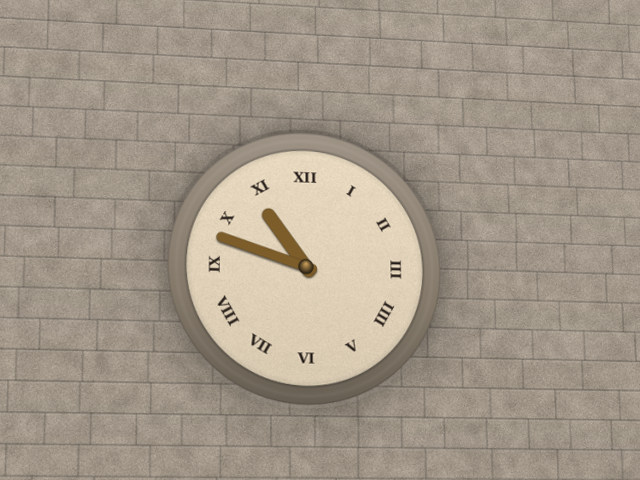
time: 10:48
